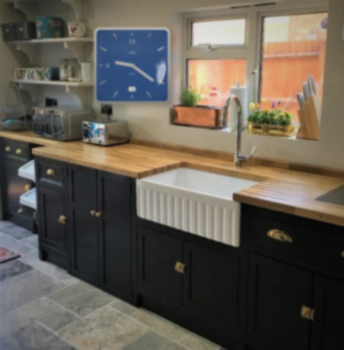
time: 9:21
